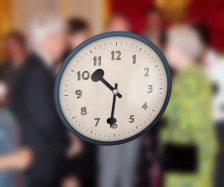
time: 10:31
